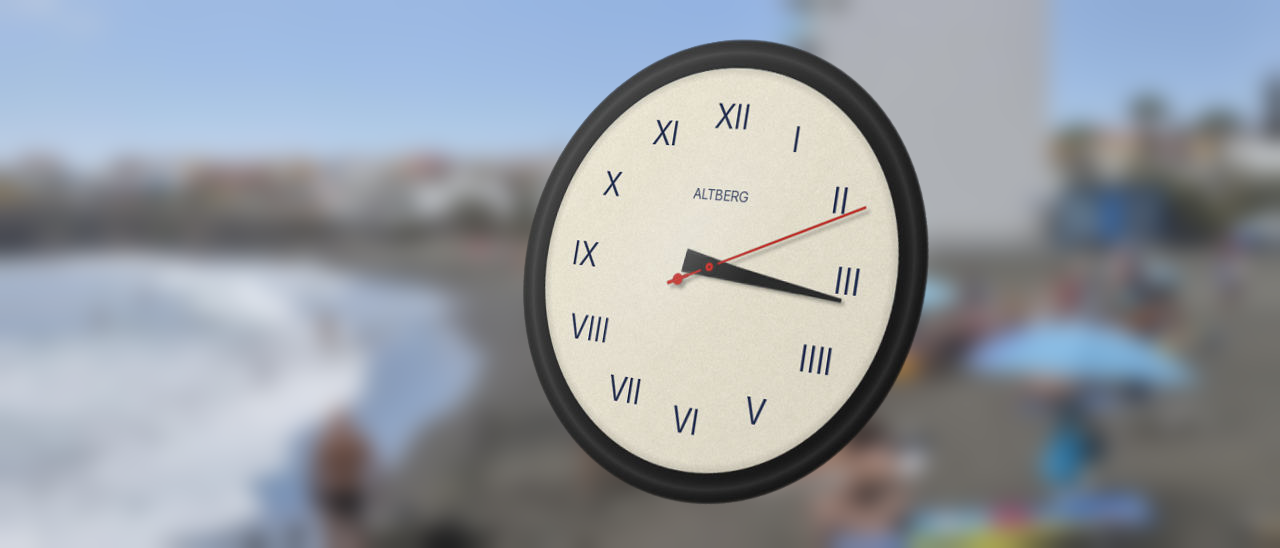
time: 3:16:11
